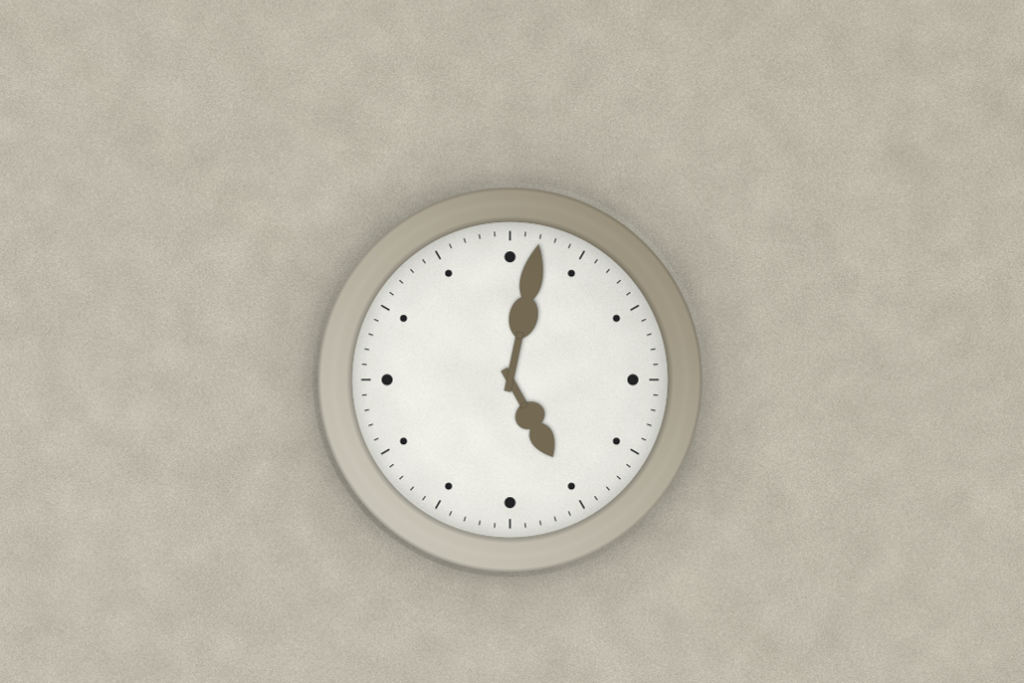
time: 5:02
